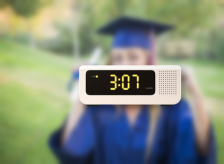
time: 3:07
